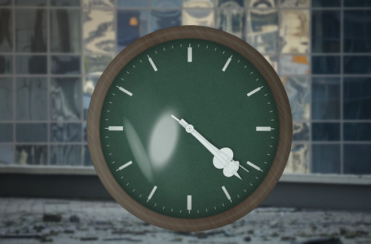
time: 4:22:21
